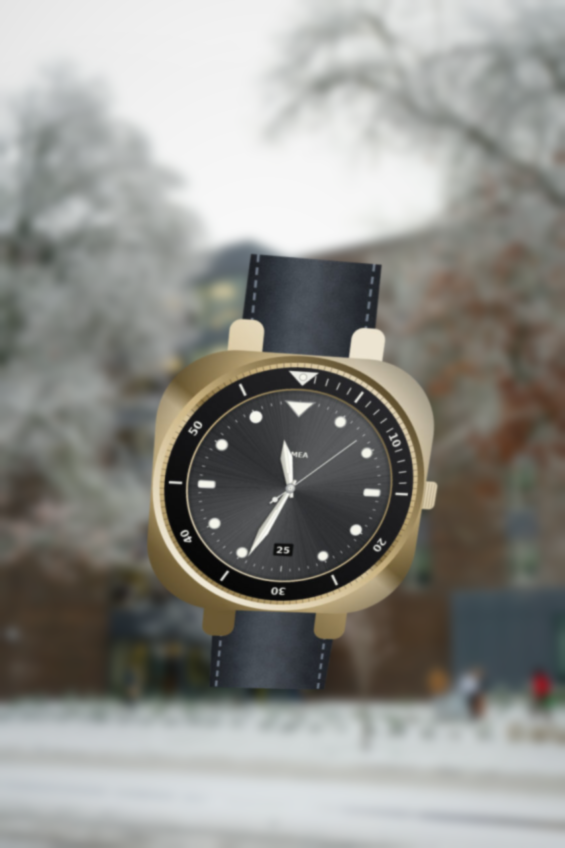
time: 11:34:08
